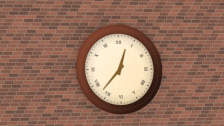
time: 12:37
